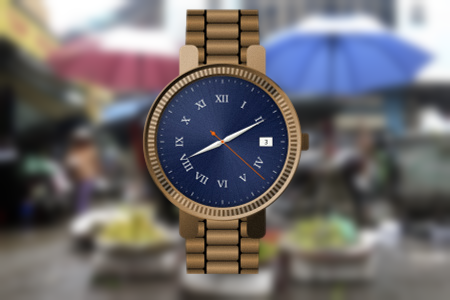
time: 8:10:22
